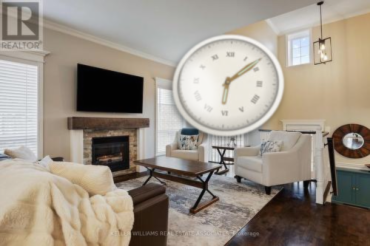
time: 6:08
